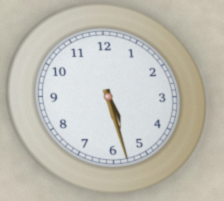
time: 5:28
